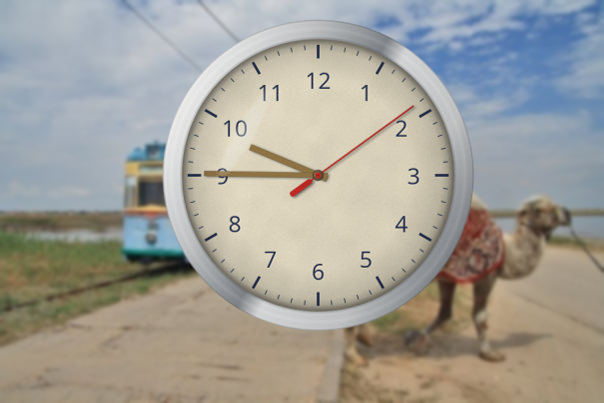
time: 9:45:09
